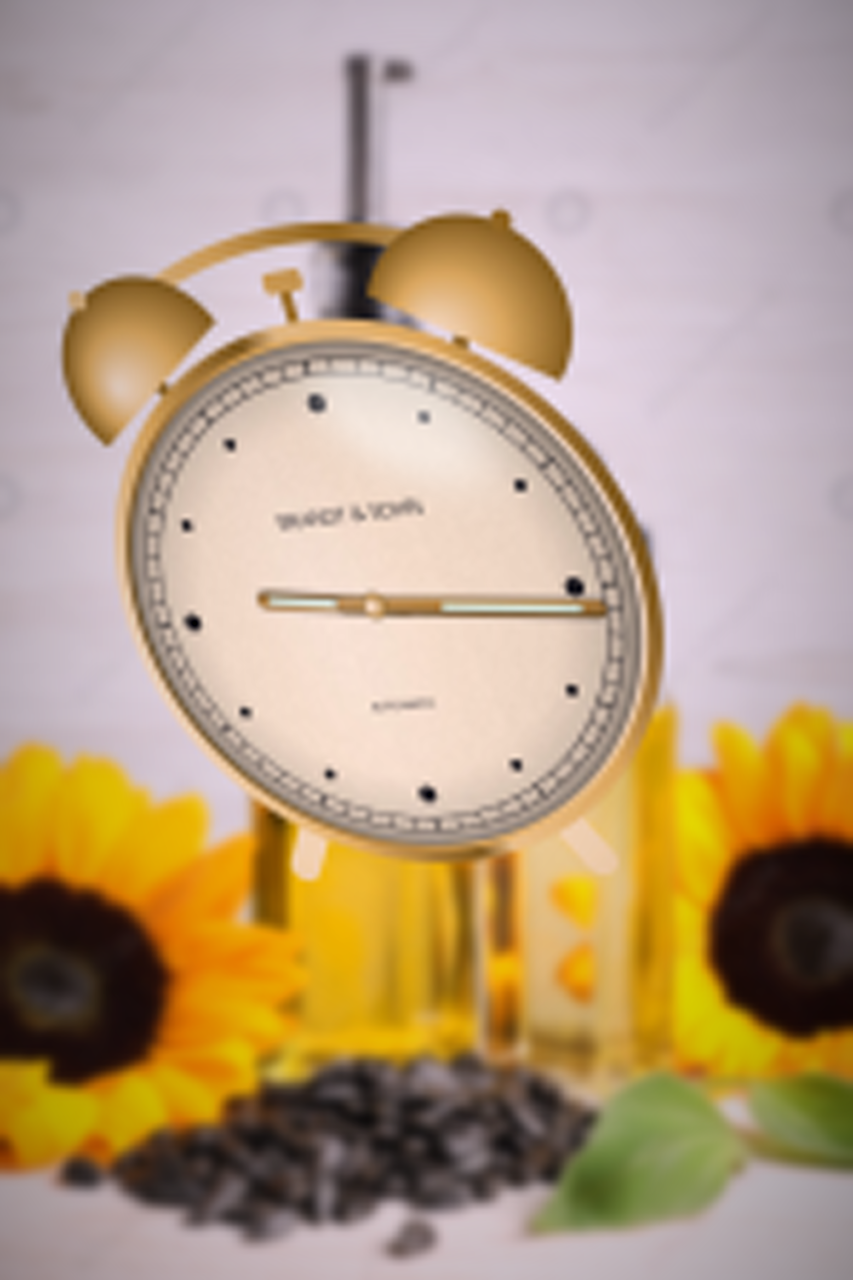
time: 9:16
